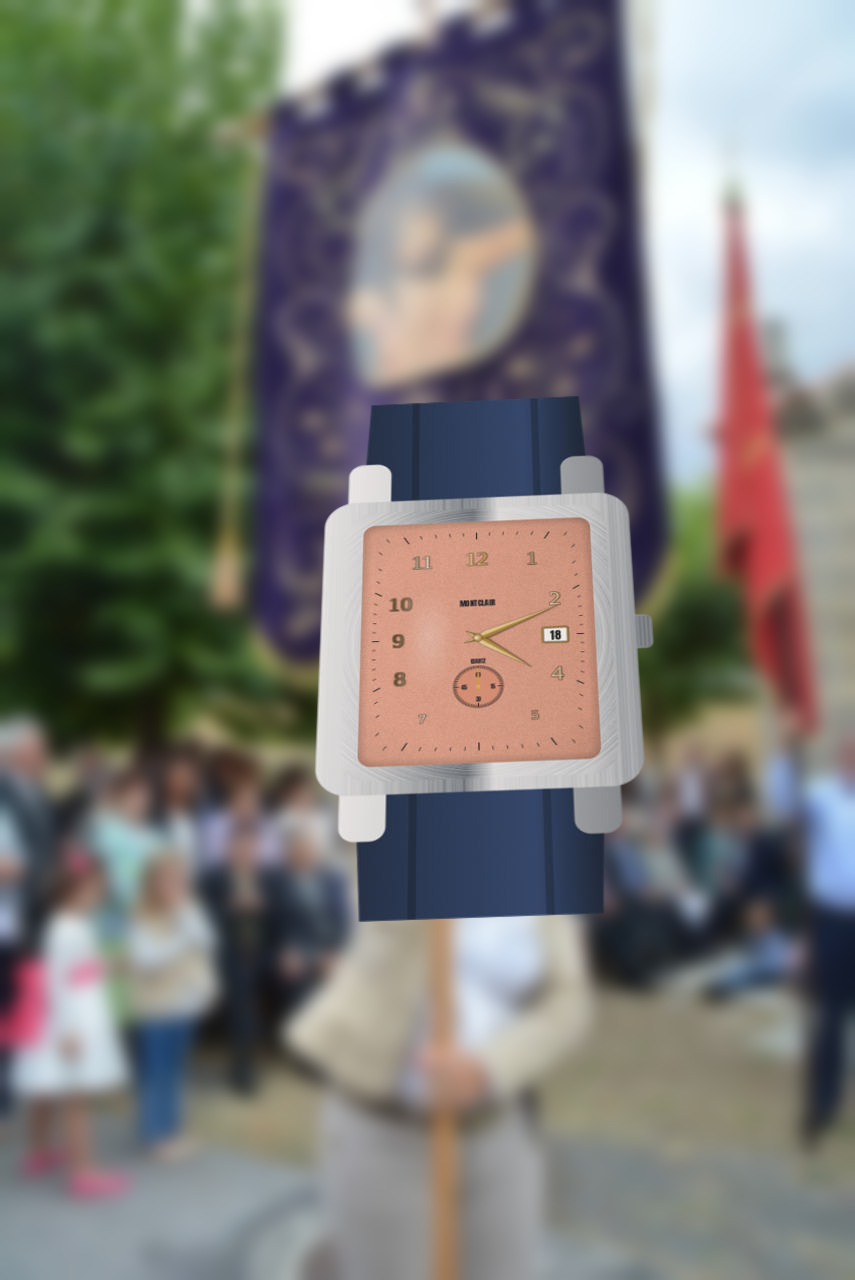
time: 4:11
